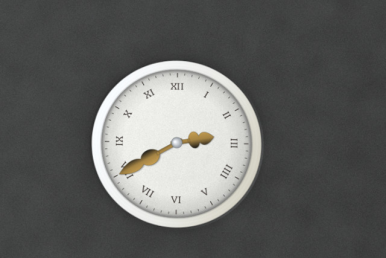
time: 2:40
